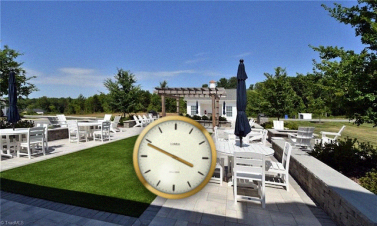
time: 3:49
